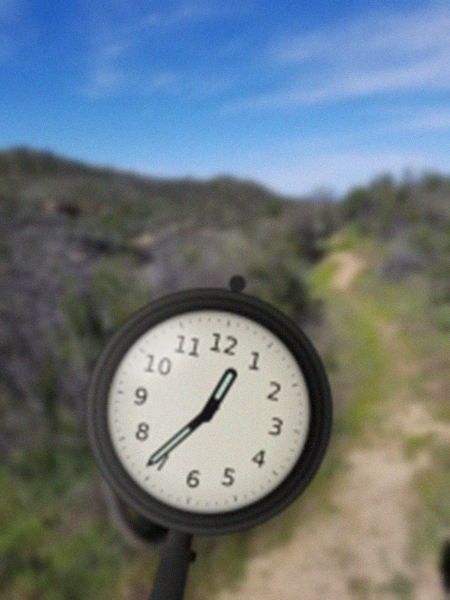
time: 12:36
